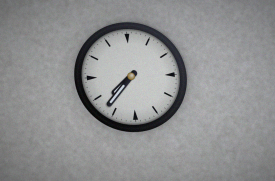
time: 7:37
